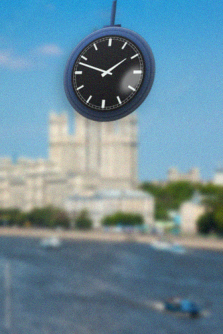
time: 1:48
